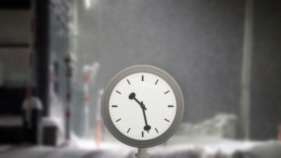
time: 10:28
